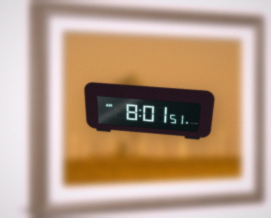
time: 8:01:51
